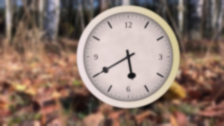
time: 5:40
